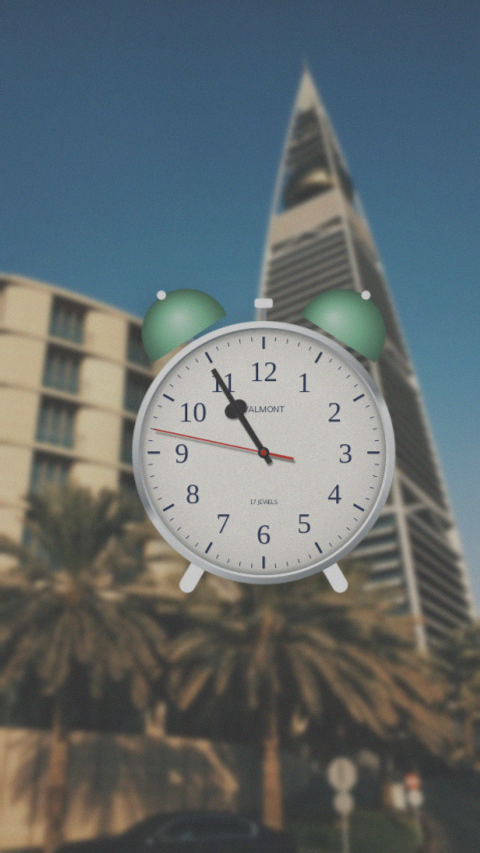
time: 10:54:47
